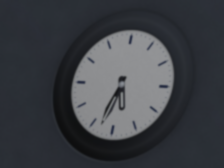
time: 5:33
